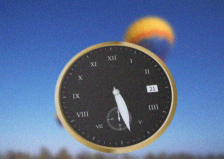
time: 5:28
